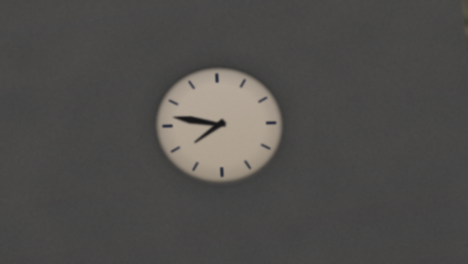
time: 7:47
